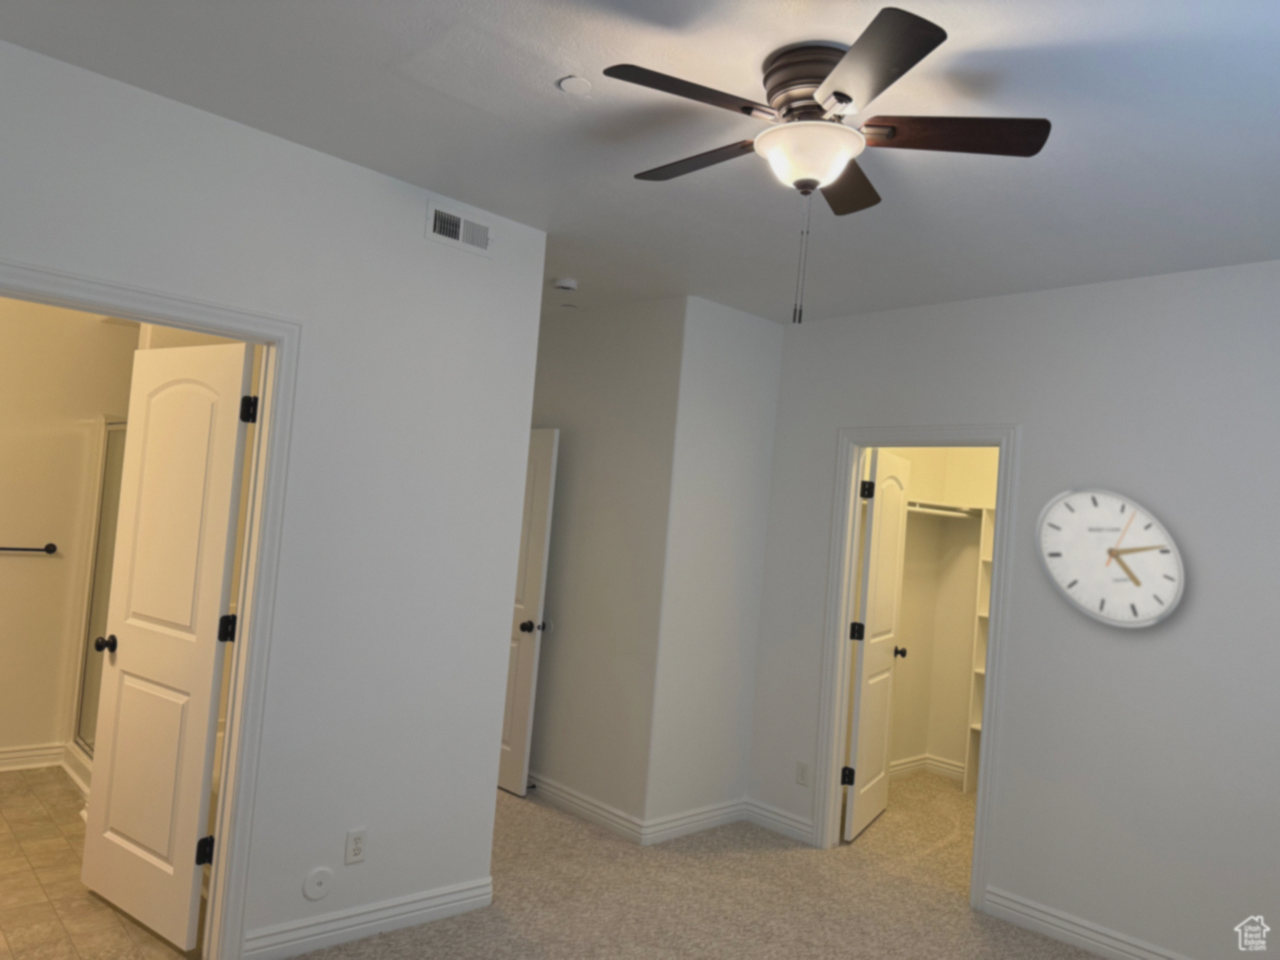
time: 5:14:07
